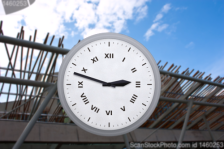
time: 2:48
